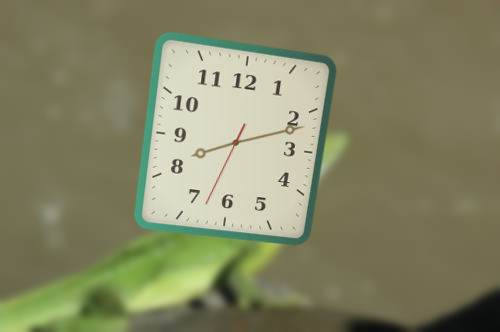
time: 8:11:33
